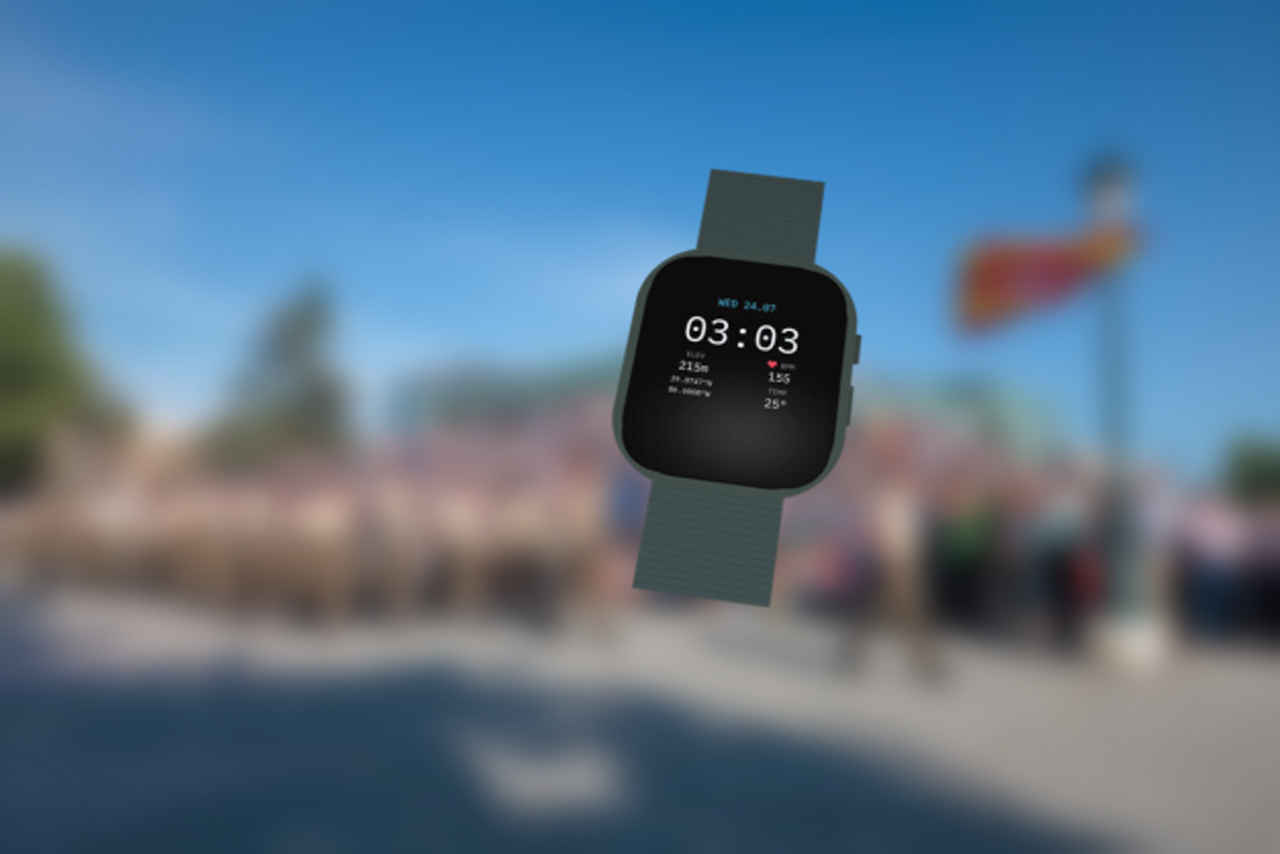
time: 3:03
